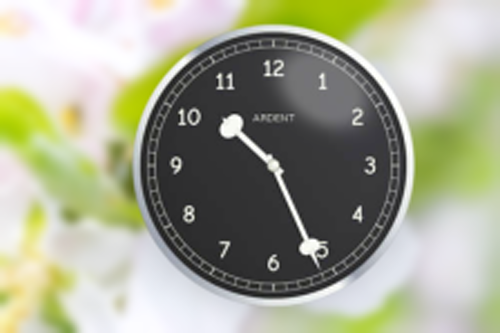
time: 10:26
